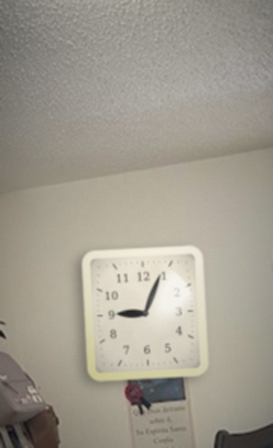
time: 9:04
